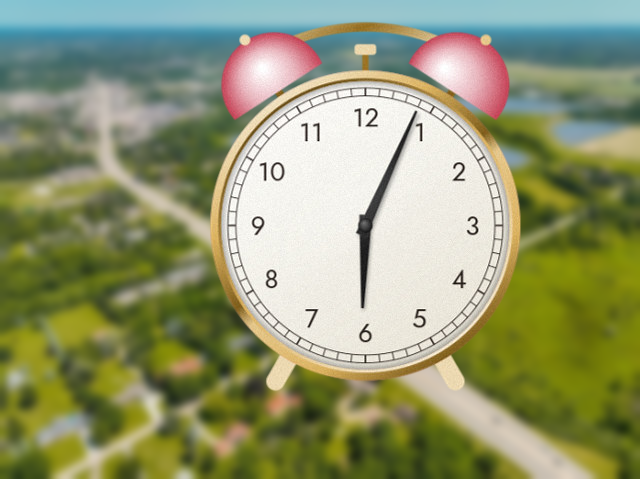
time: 6:04
